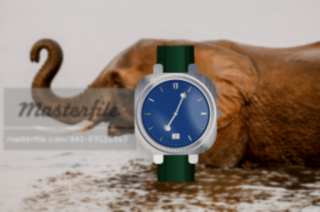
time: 7:04
